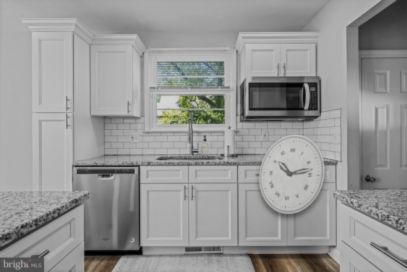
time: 10:13
